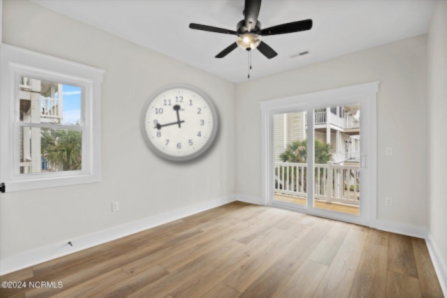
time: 11:43
